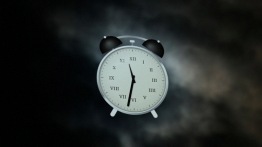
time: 11:32
